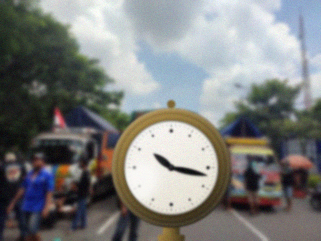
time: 10:17
